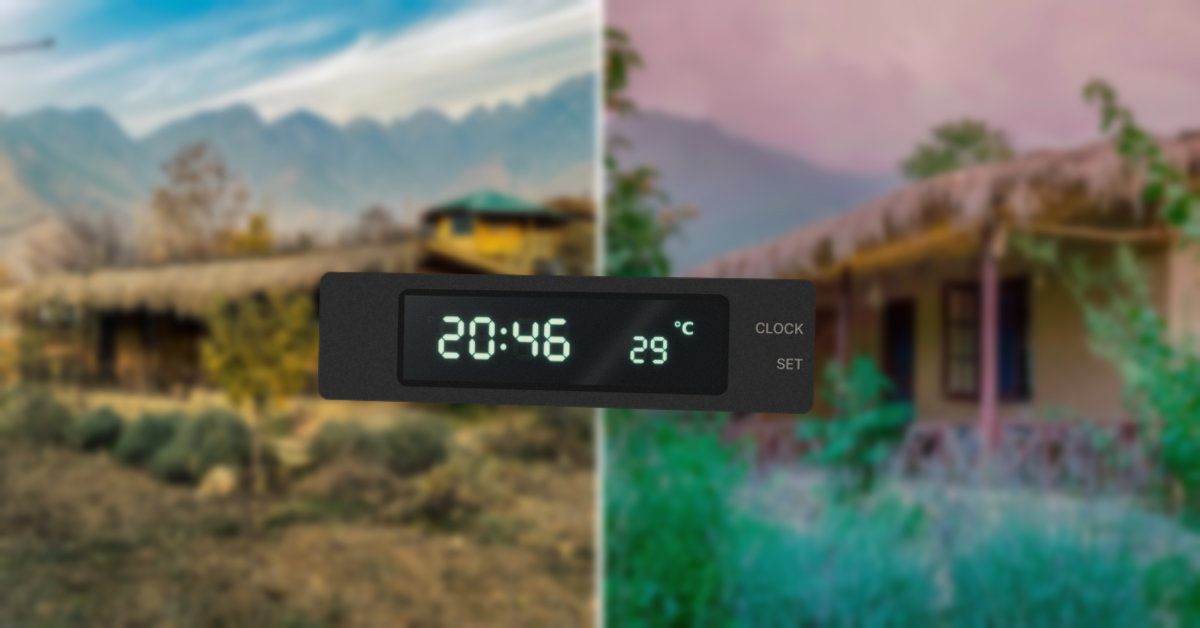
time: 20:46
